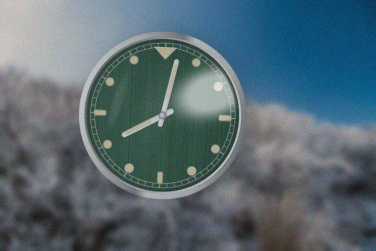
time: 8:02
